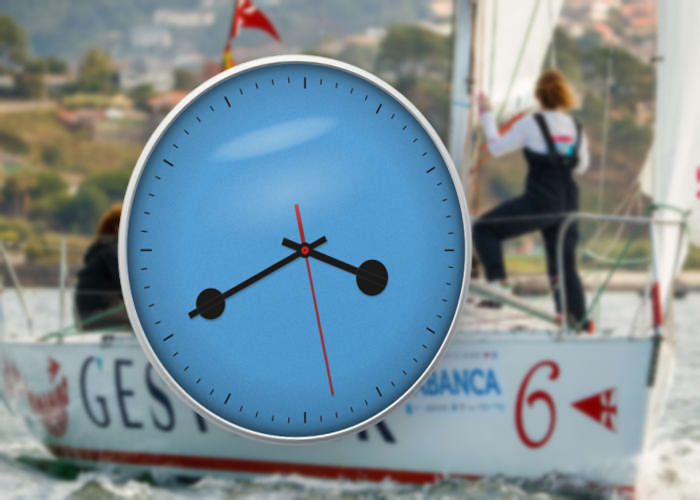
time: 3:40:28
